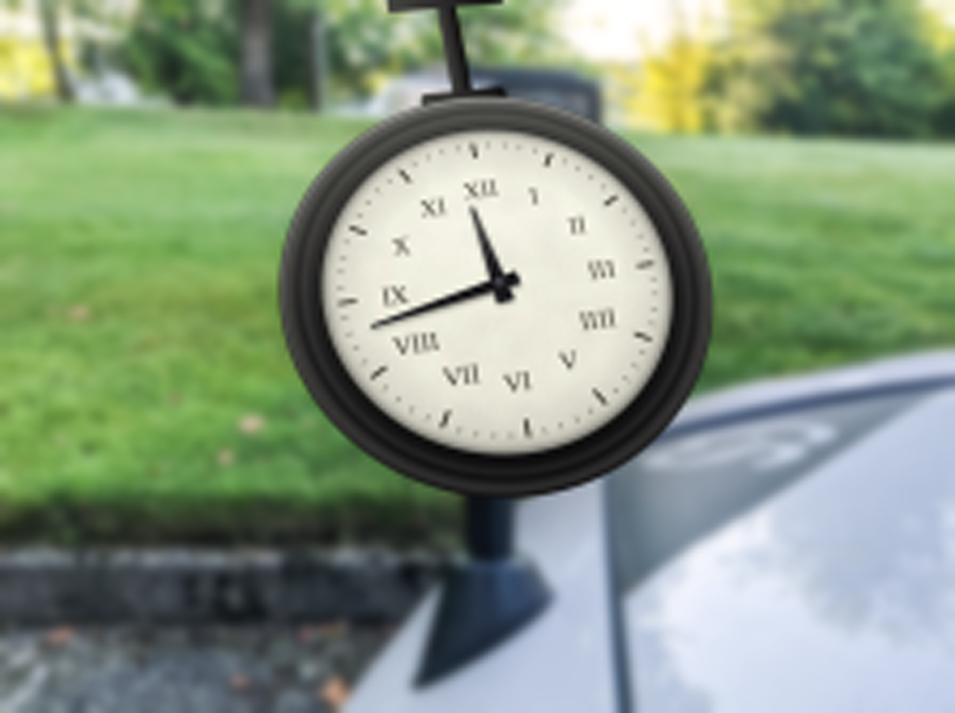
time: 11:43
